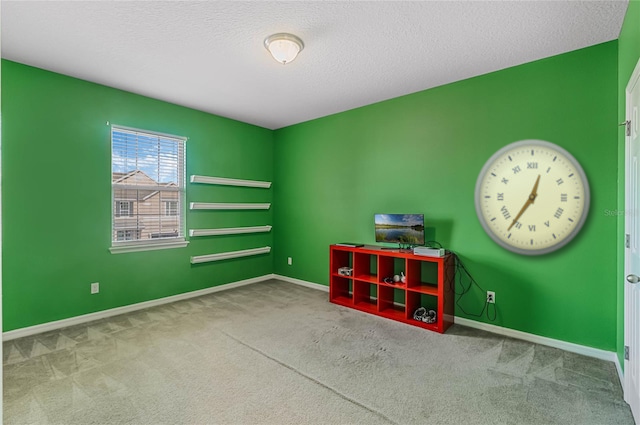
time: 12:36
